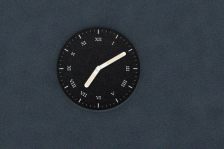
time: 7:10
